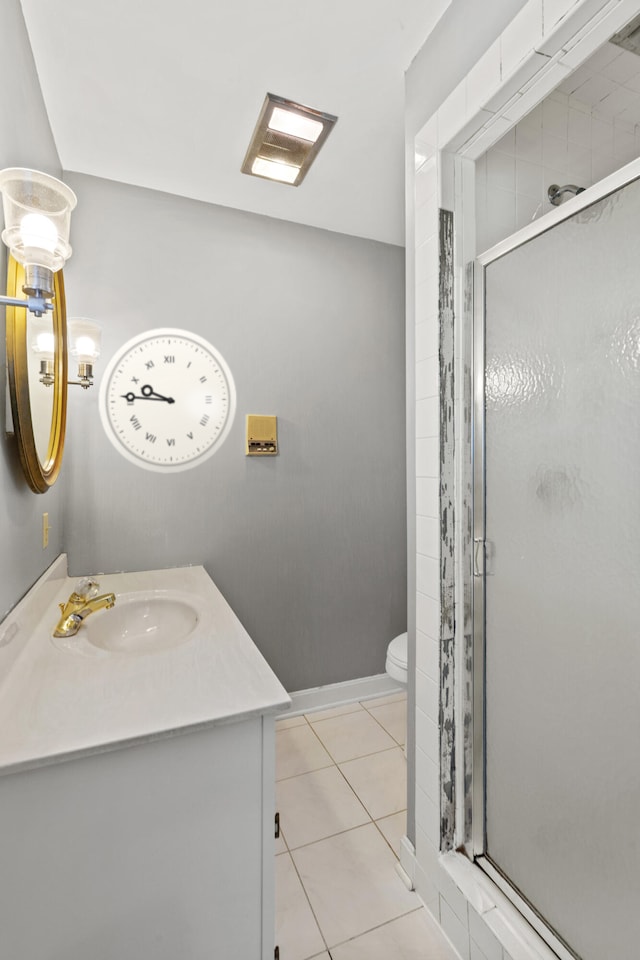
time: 9:46
